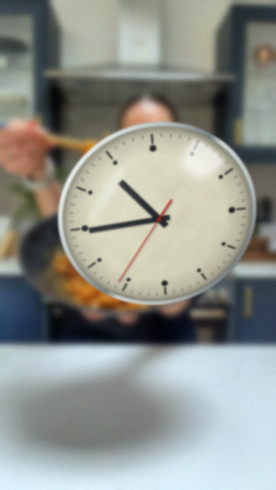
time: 10:44:36
